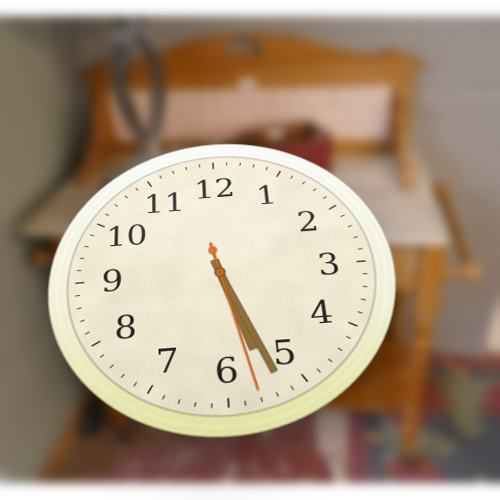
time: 5:26:28
